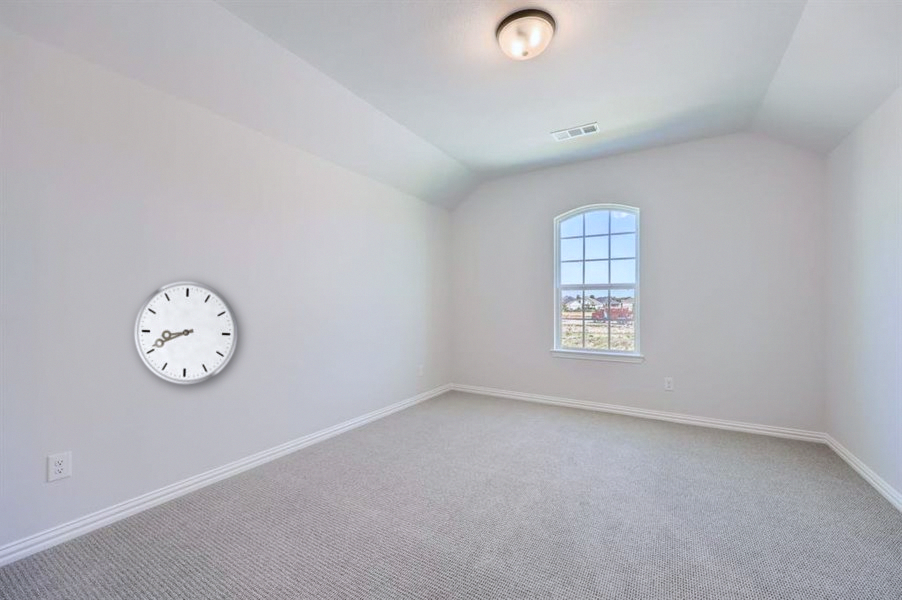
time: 8:41
